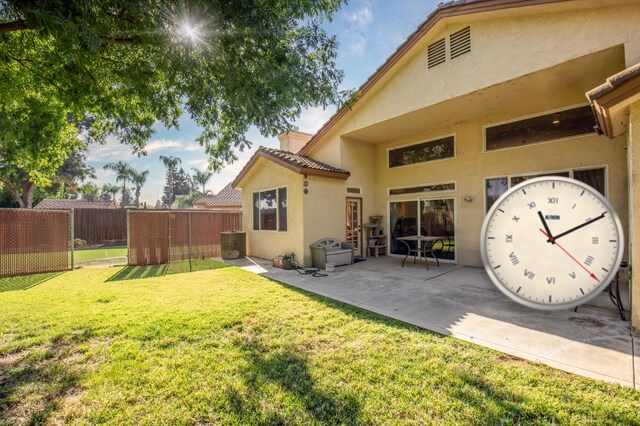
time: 11:10:22
